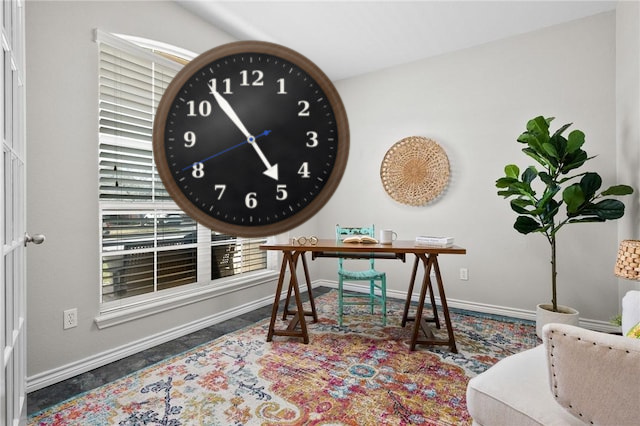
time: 4:53:41
